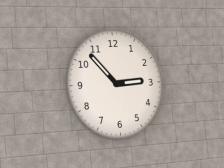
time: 2:53
